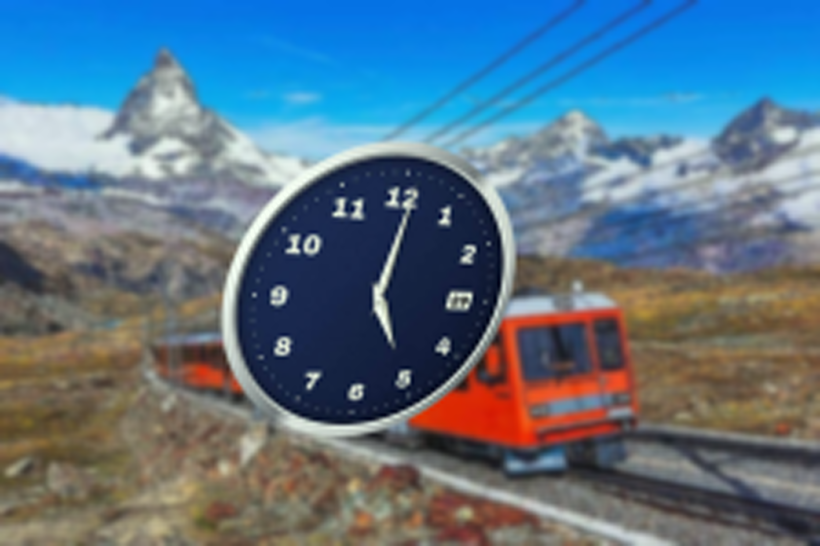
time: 5:01
